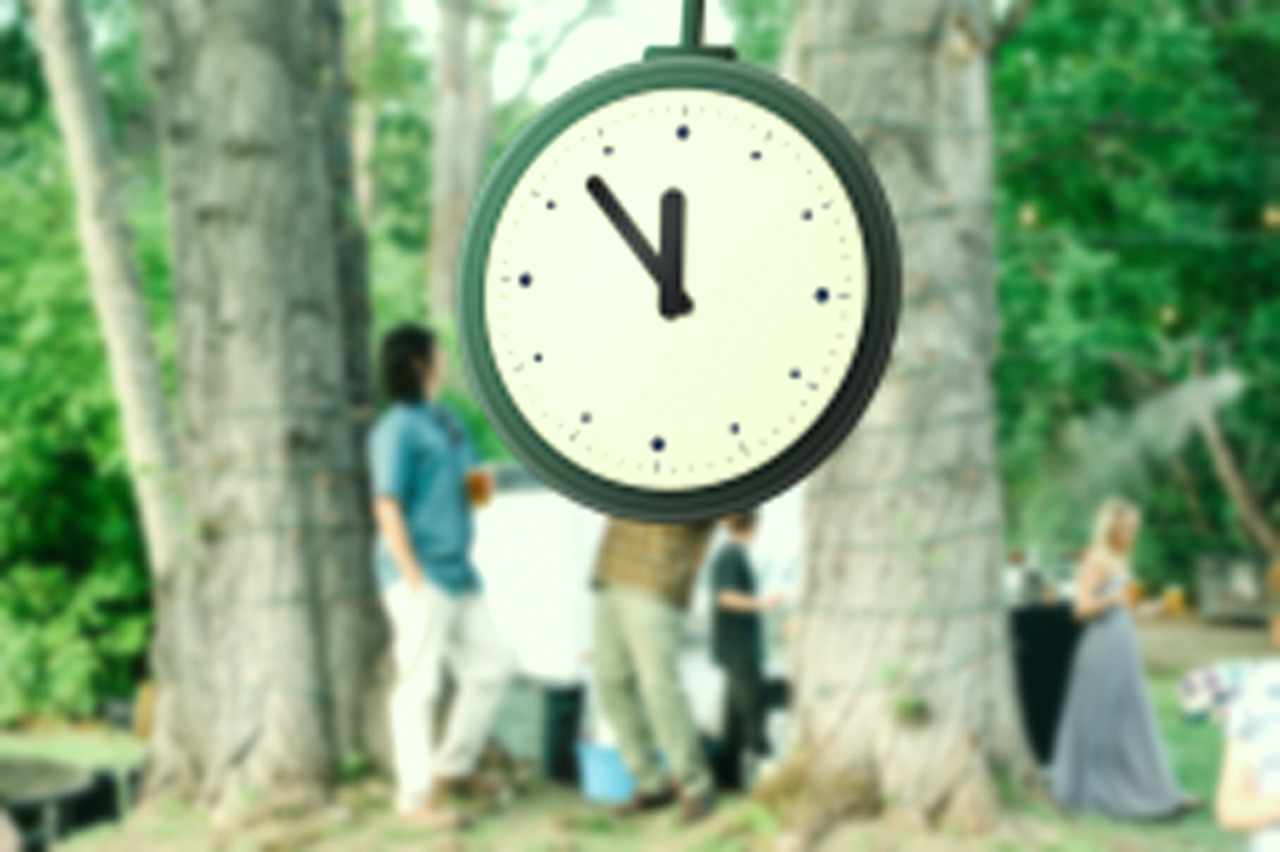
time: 11:53
